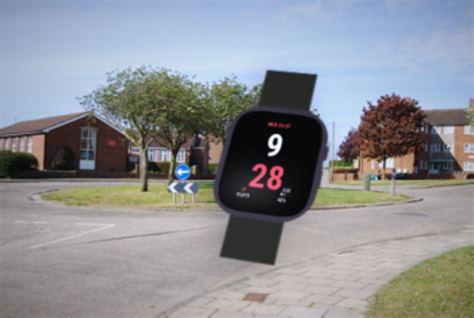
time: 9:28
